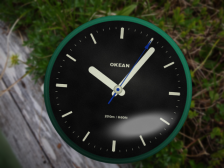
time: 10:06:05
